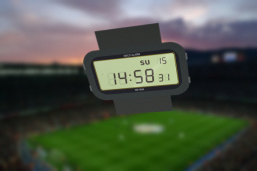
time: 14:58:31
